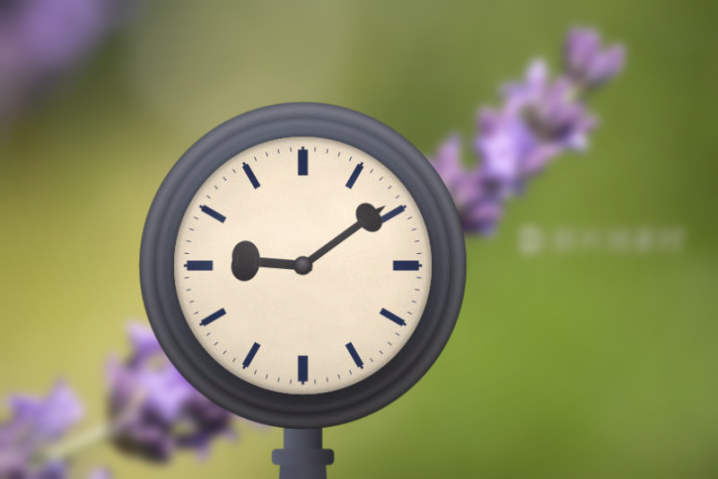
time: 9:09
